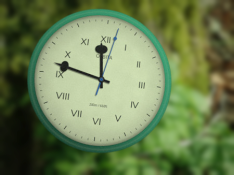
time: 11:47:02
